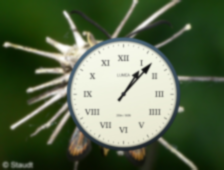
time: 1:07
